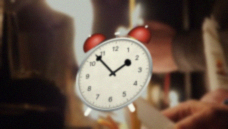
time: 1:53
